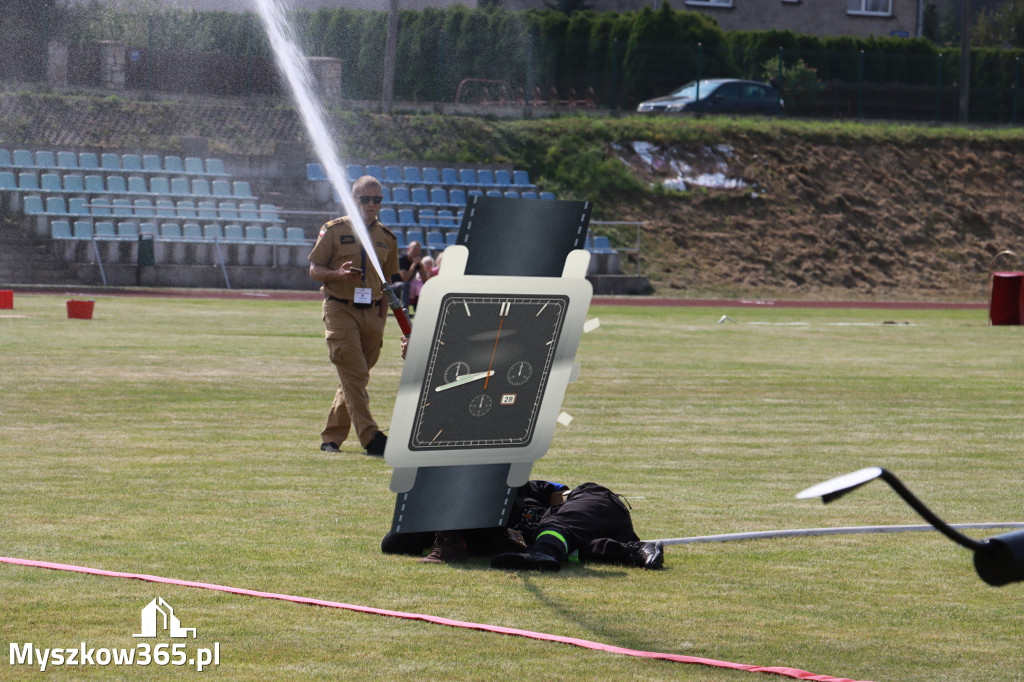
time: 8:42
